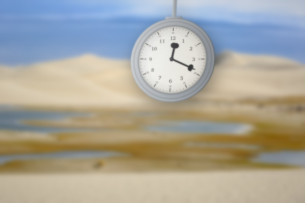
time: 12:19
